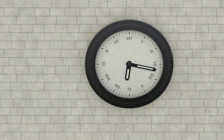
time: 6:17
